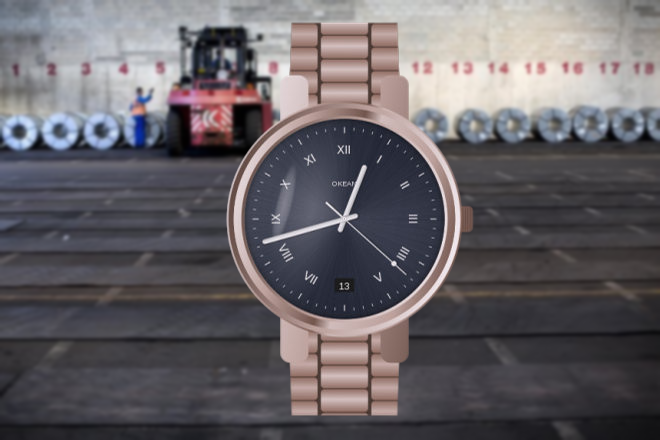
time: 12:42:22
